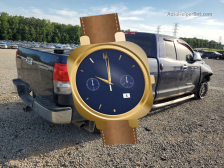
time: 10:01
